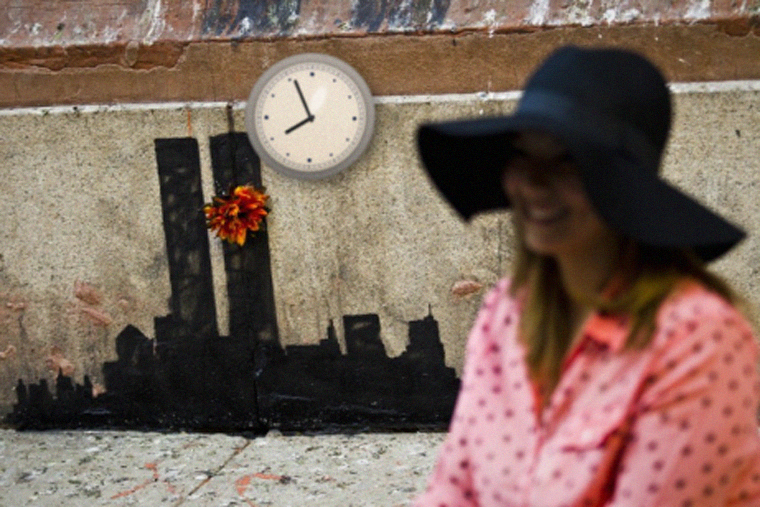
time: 7:56
